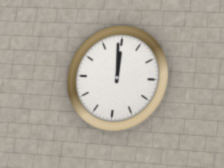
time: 11:59
